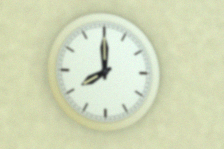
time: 8:00
